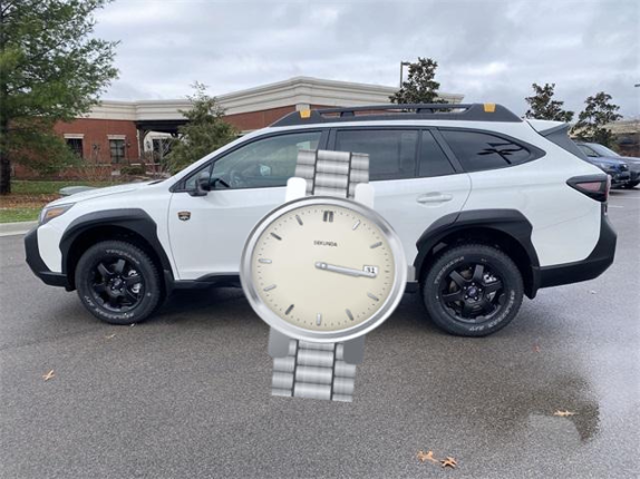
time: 3:16
